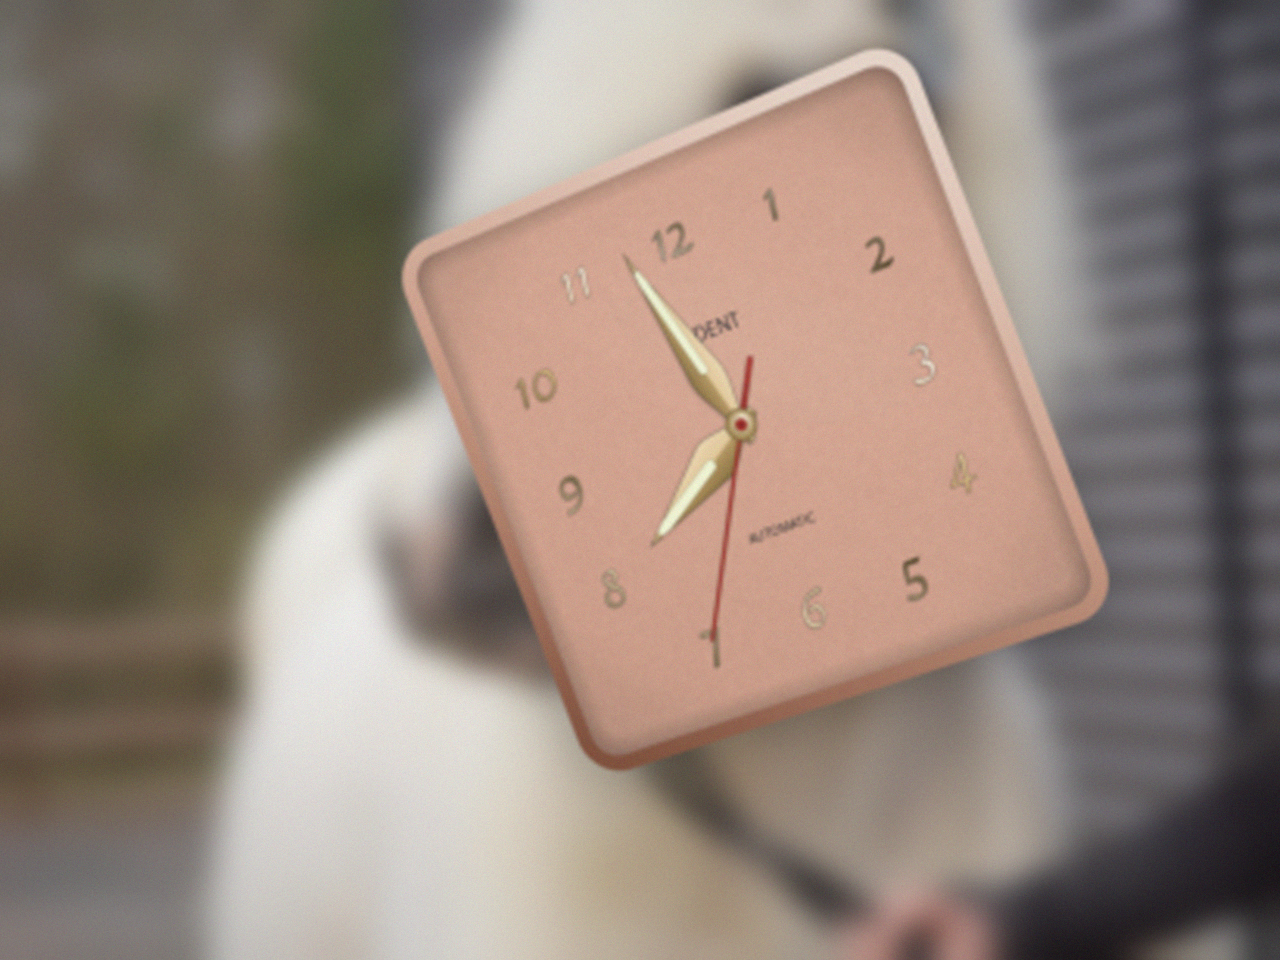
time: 7:57:35
